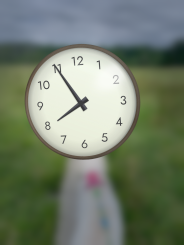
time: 7:55
